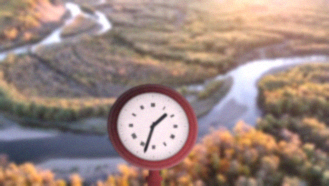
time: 1:33
